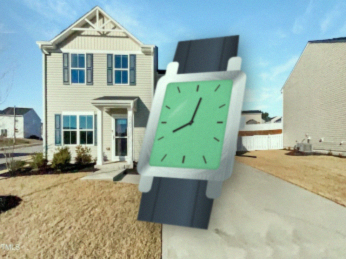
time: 8:02
